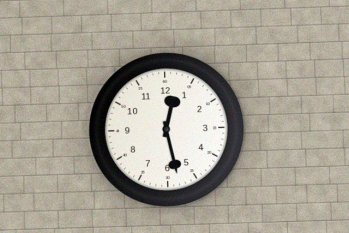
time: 12:28
